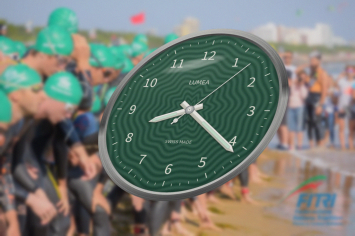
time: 8:21:07
